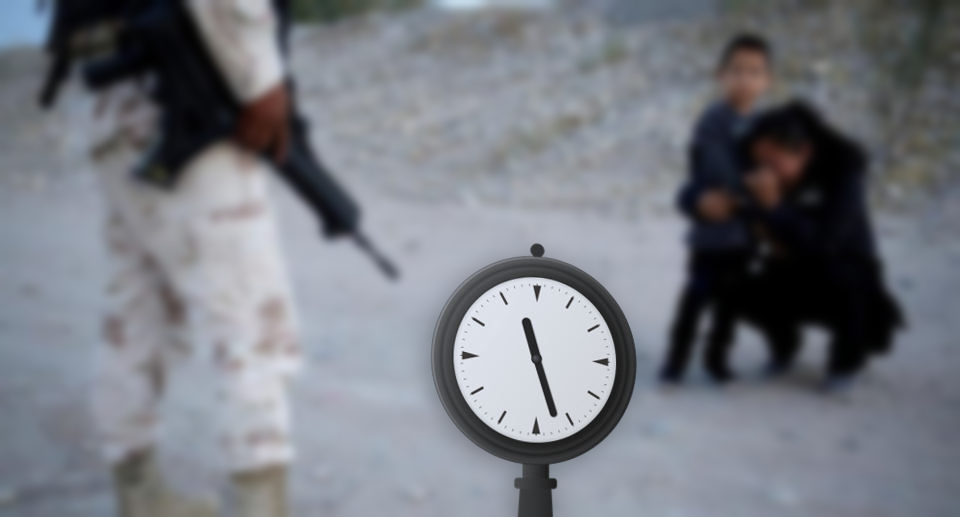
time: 11:27
